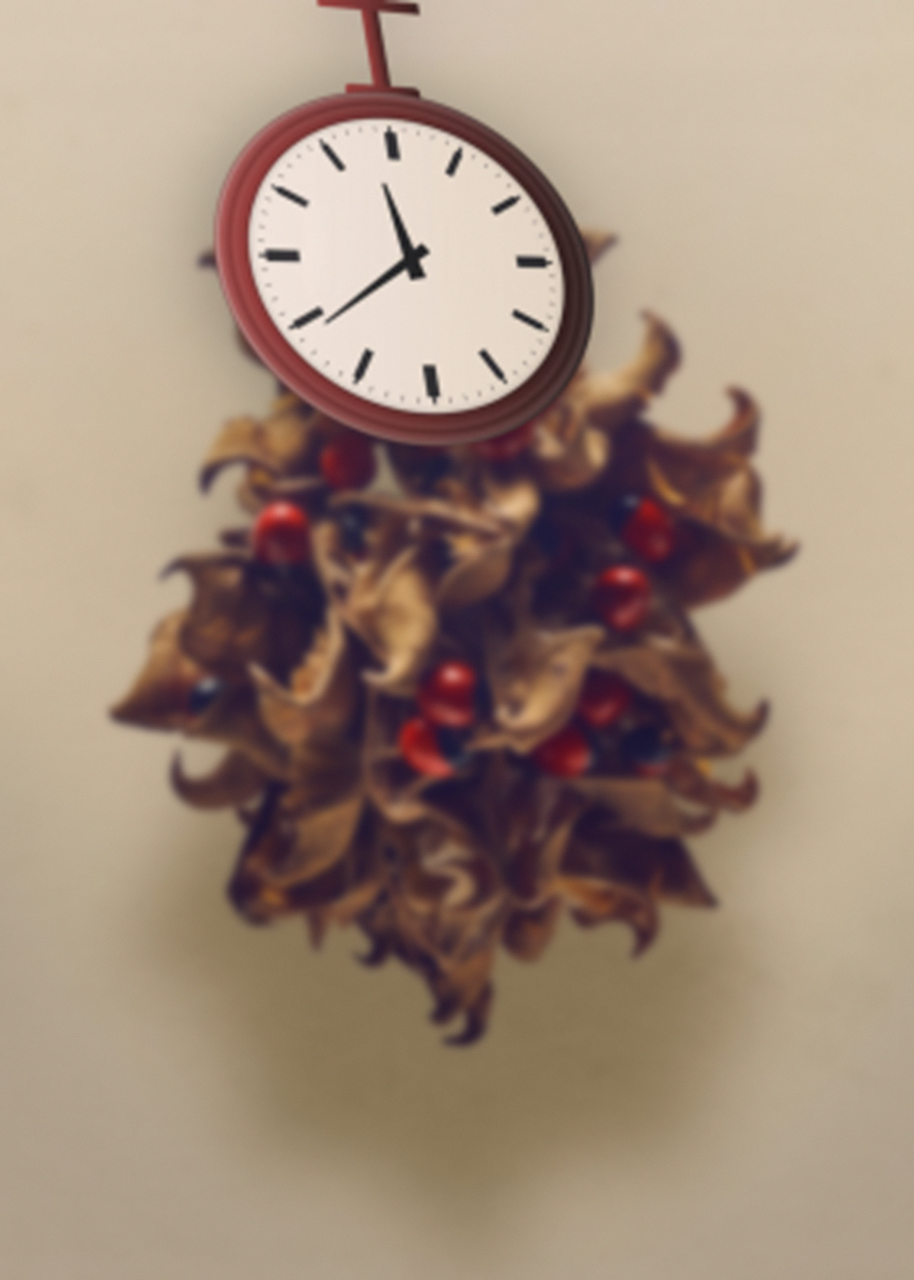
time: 11:39
